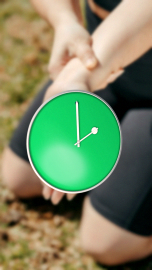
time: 2:00
